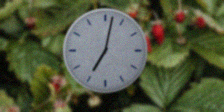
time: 7:02
